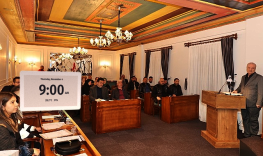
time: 9:00
